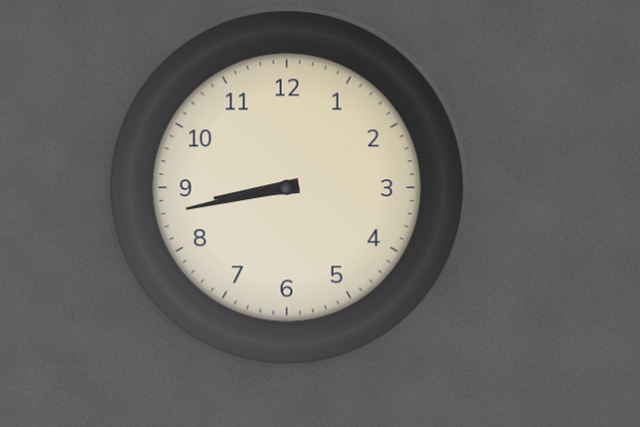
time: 8:43
